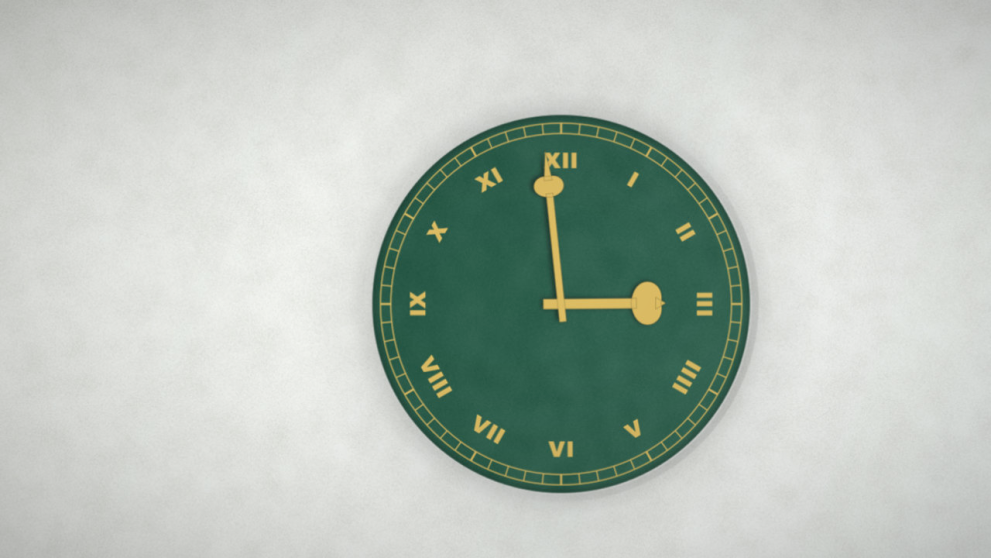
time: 2:59
